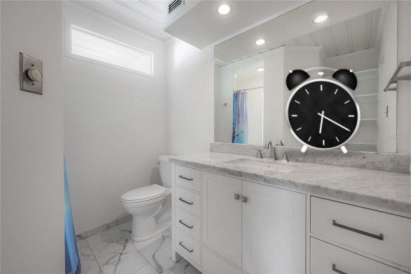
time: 6:20
